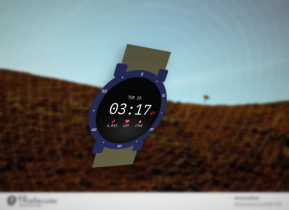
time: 3:17
